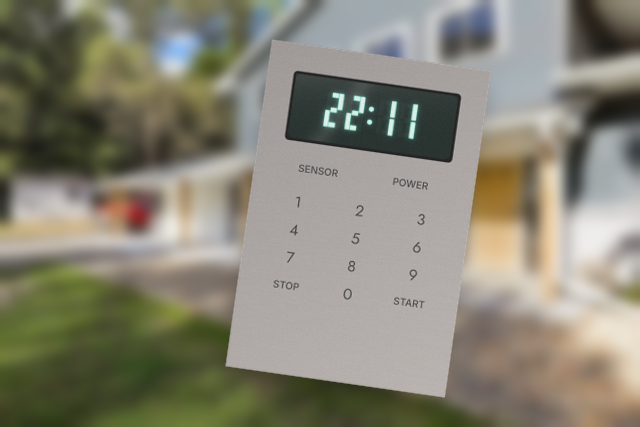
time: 22:11
